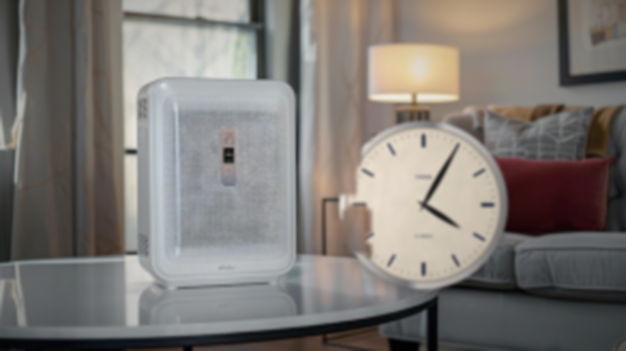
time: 4:05
